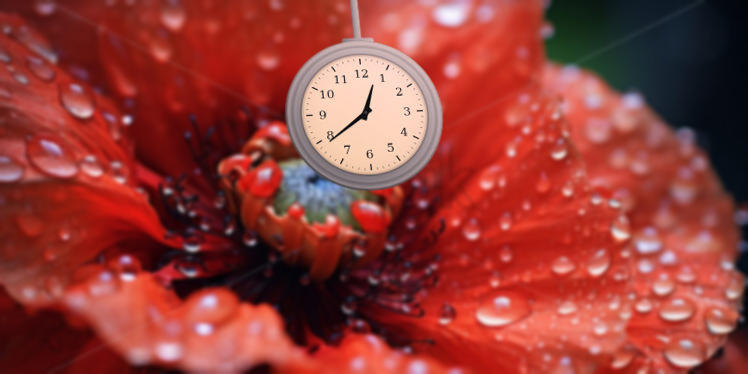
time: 12:39
